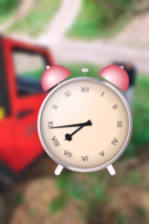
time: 7:44
